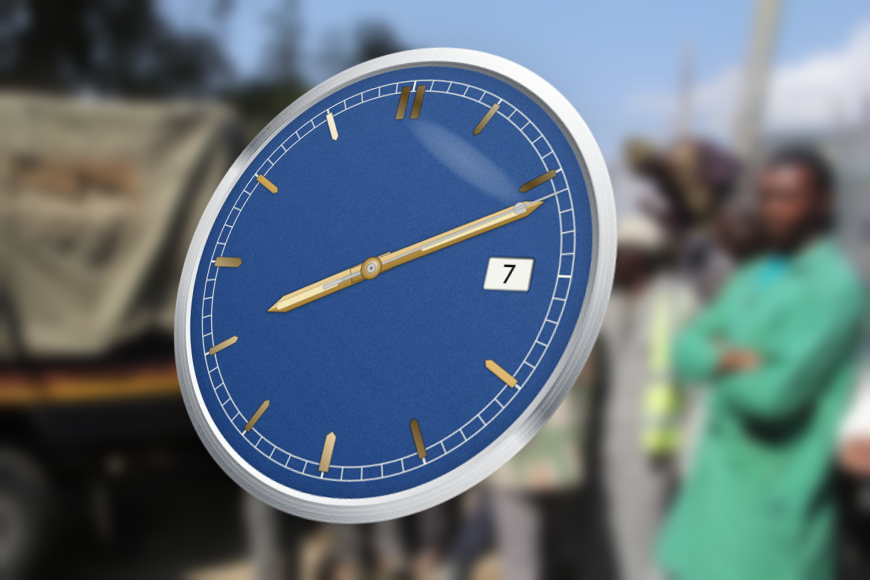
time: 8:11:11
